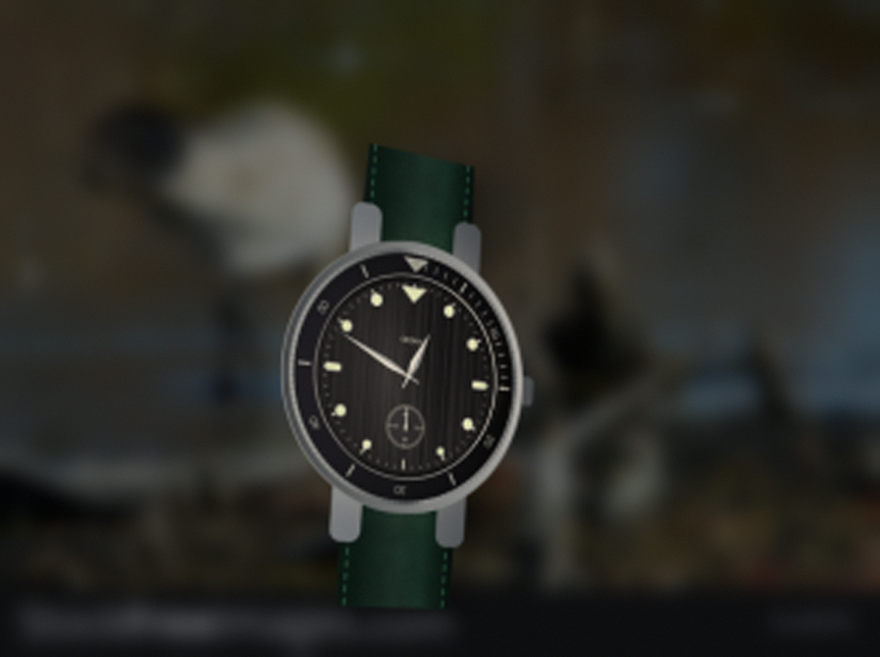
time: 12:49
